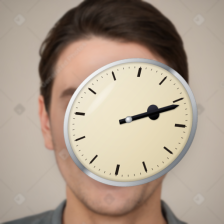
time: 2:11
